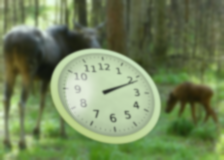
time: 2:11
